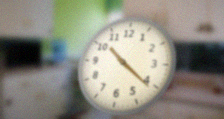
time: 10:21
